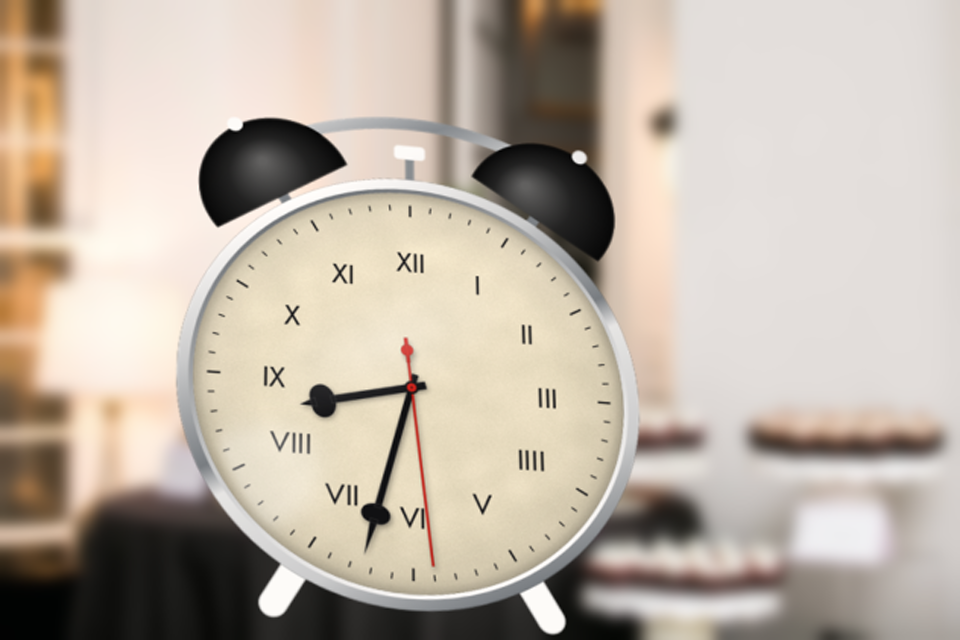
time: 8:32:29
